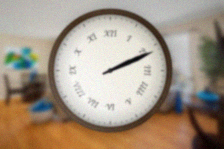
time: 2:11
